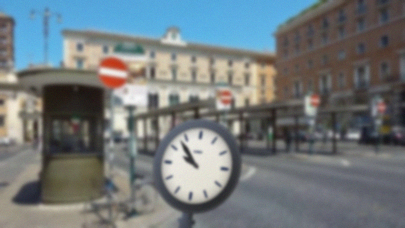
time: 9:53
